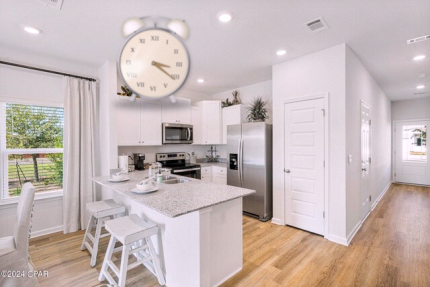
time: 3:21
